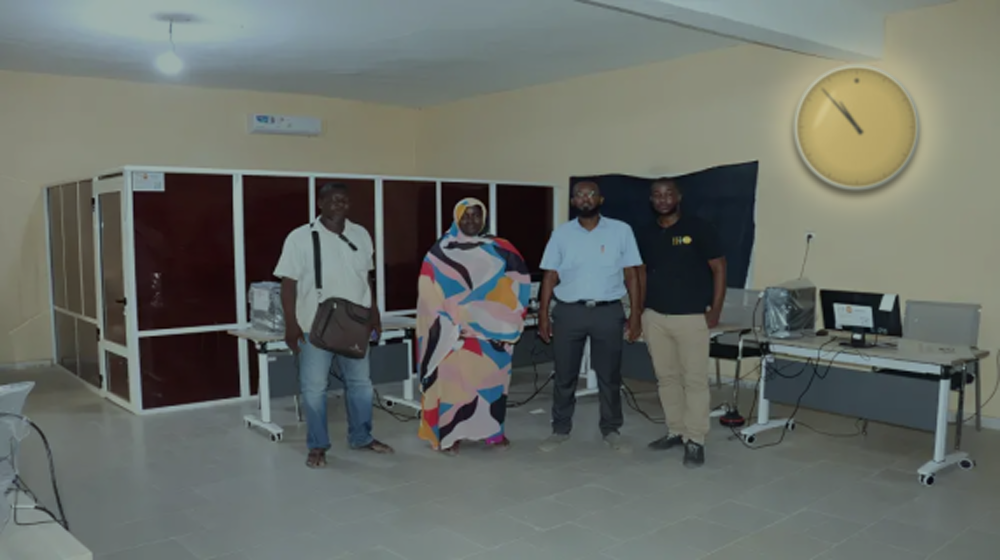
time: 10:53
